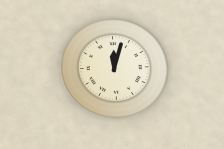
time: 12:03
